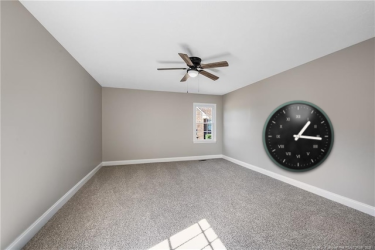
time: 1:16
